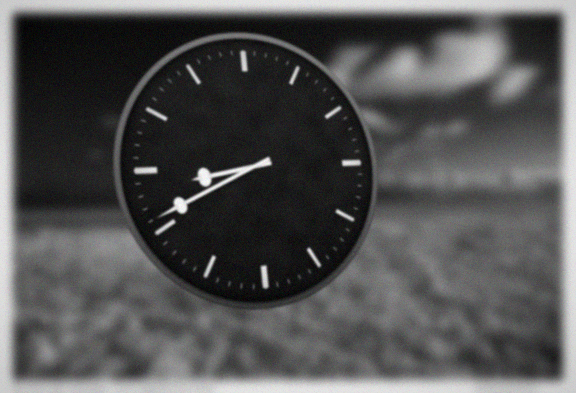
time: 8:41
